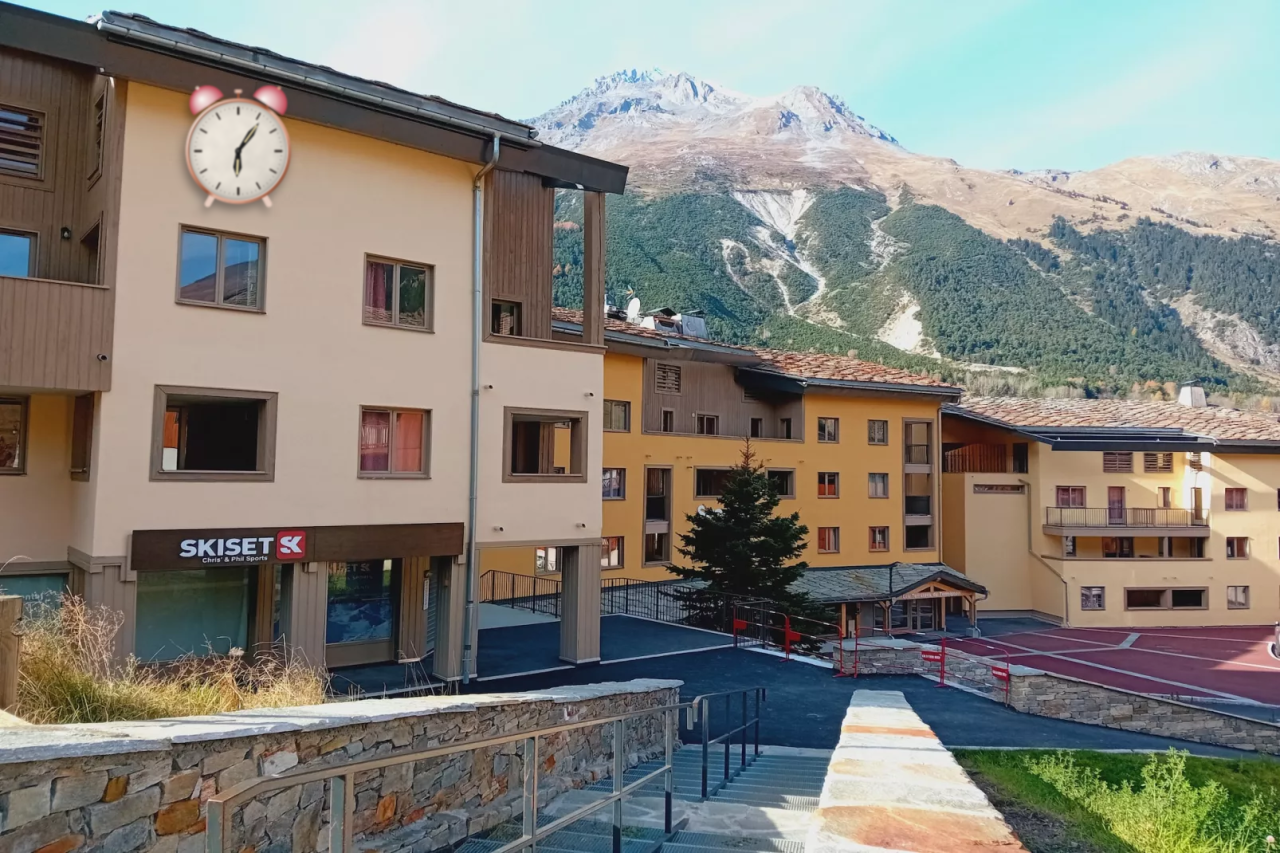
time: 6:06
